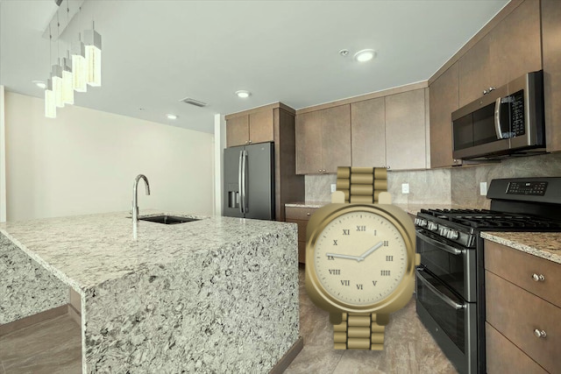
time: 1:46
